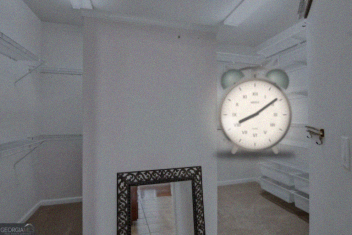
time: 8:09
